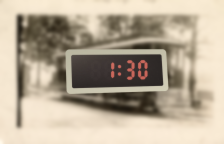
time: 1:30
